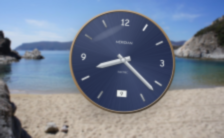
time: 8:22
